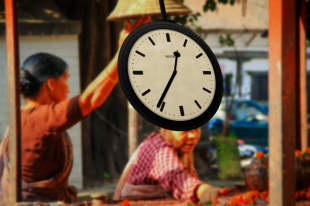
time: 12:36
